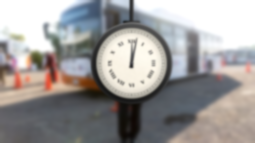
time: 12:02
